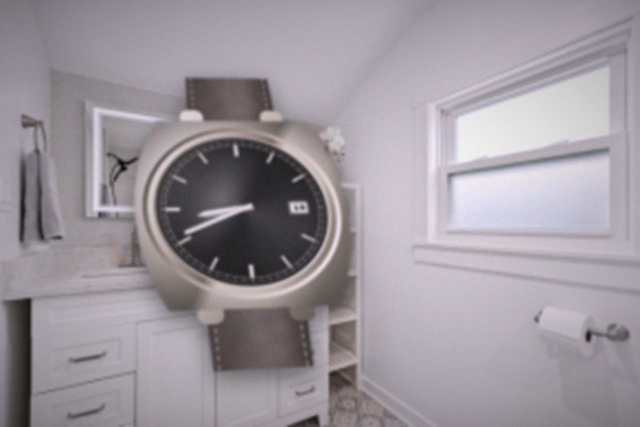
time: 8:41
